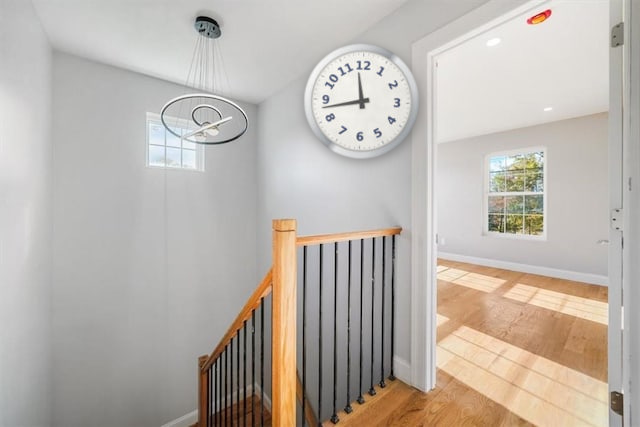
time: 11:43
